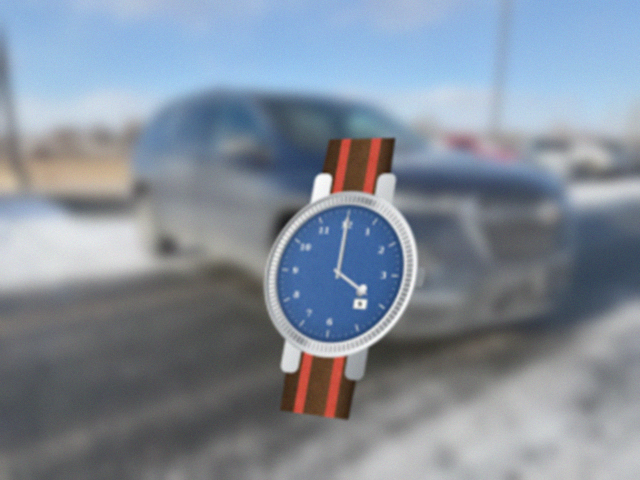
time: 4:00
